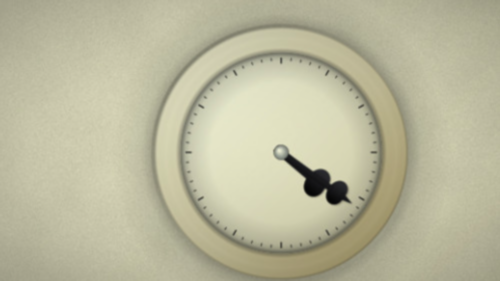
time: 4:21
